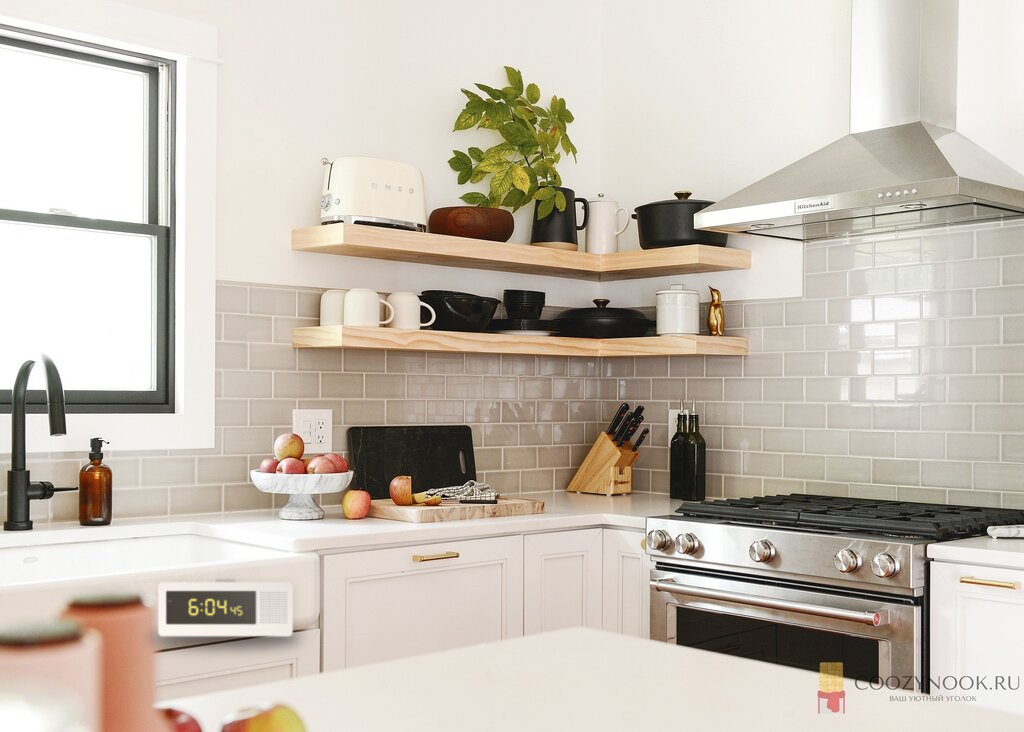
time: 6:04
